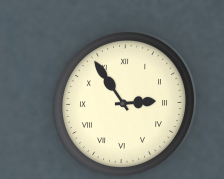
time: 2:54
